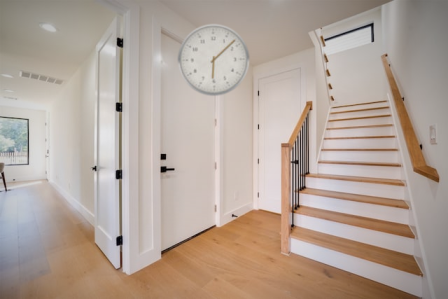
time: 6:08
